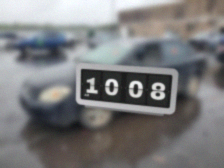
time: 10:08
